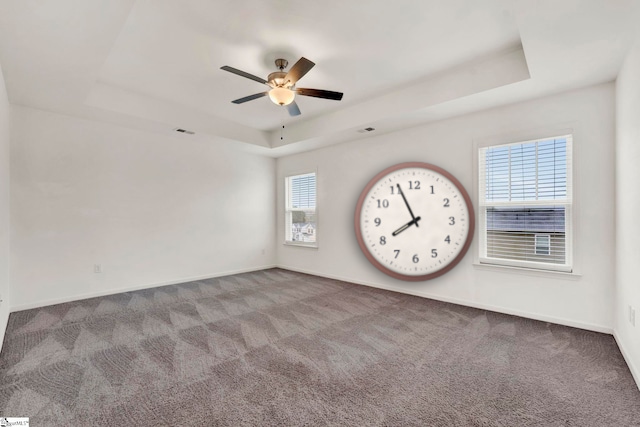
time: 7:56
